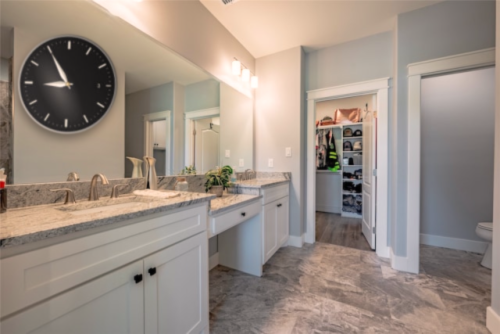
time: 8:55
